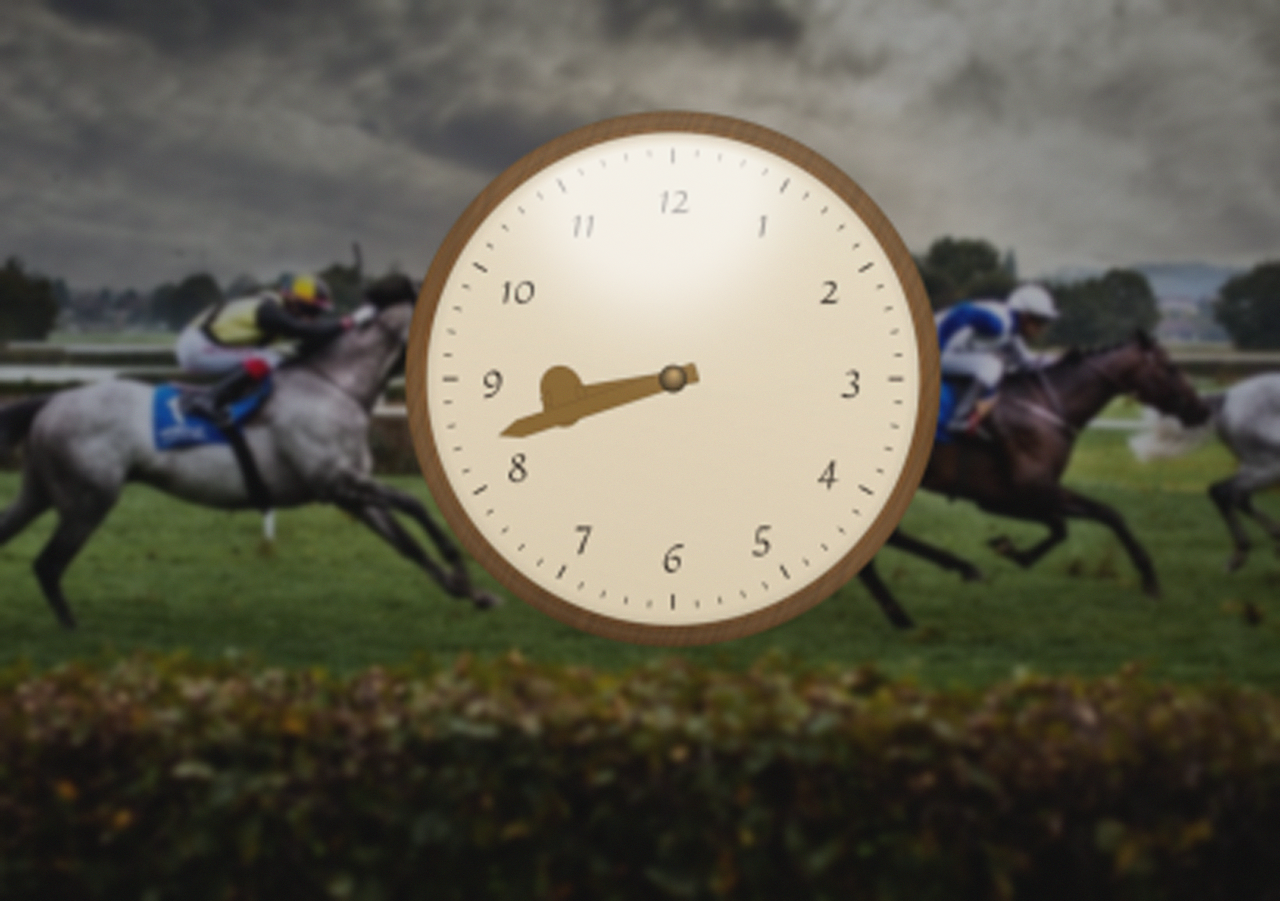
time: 8:42
